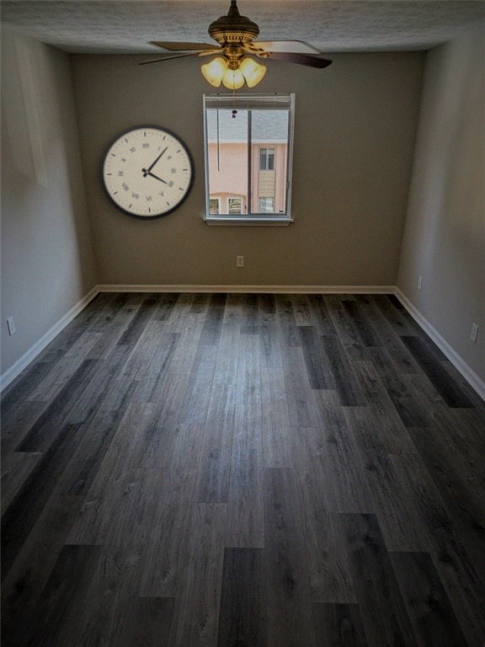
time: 4:07
